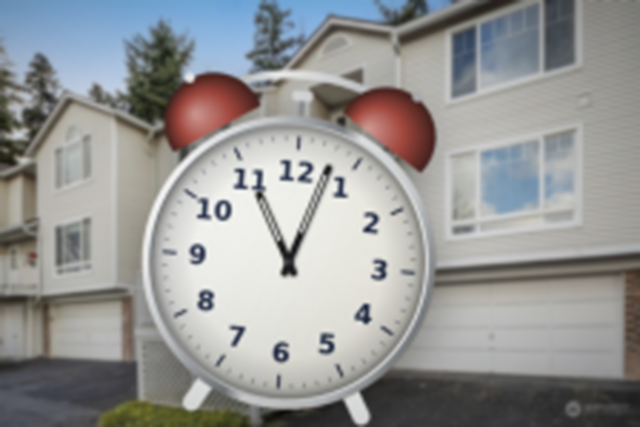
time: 11:03
